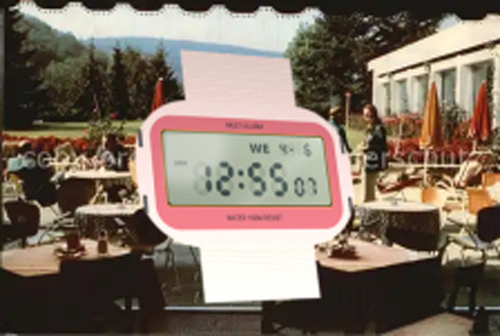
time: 12:55:07
